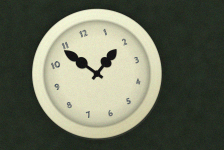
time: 1:54
